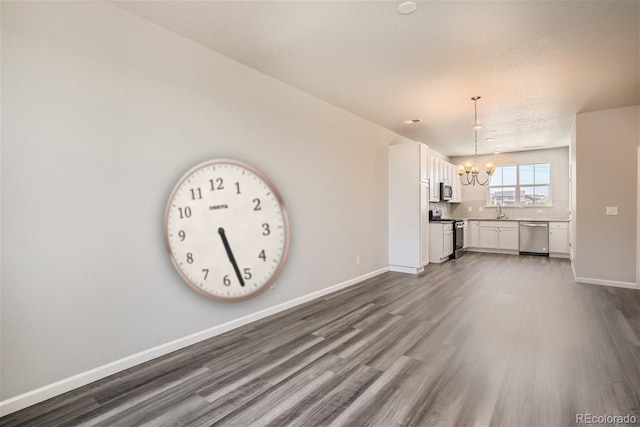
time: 5:27
